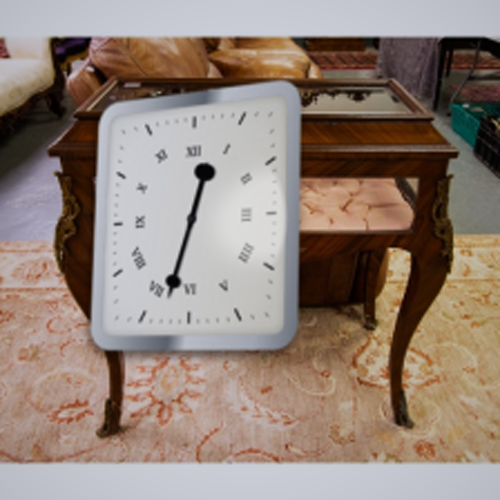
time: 12:33
